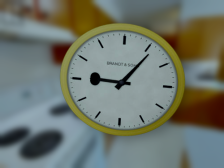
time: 9:06
